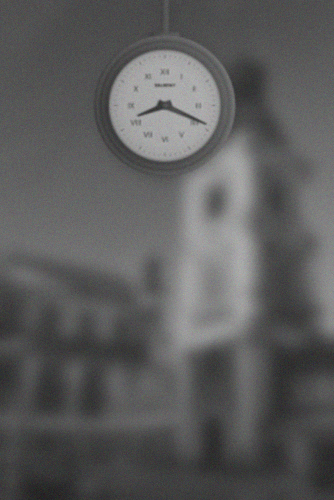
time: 8:19
